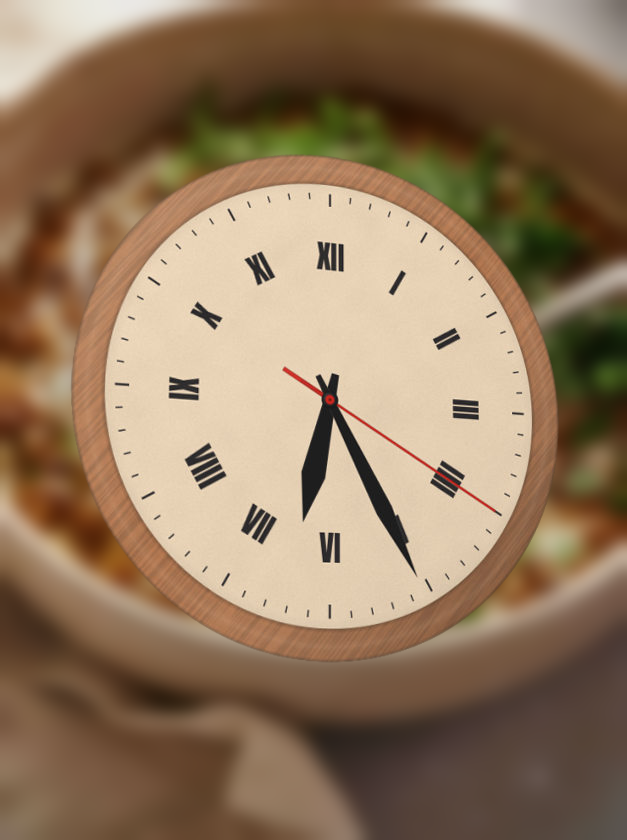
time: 6:25:20
